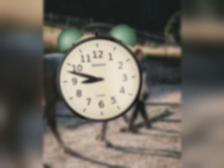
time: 8:48
